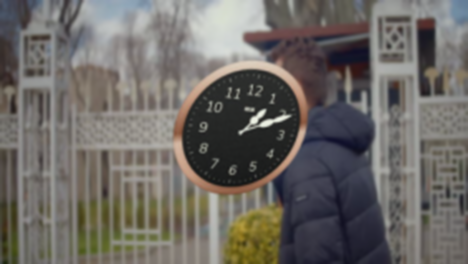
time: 1:11
